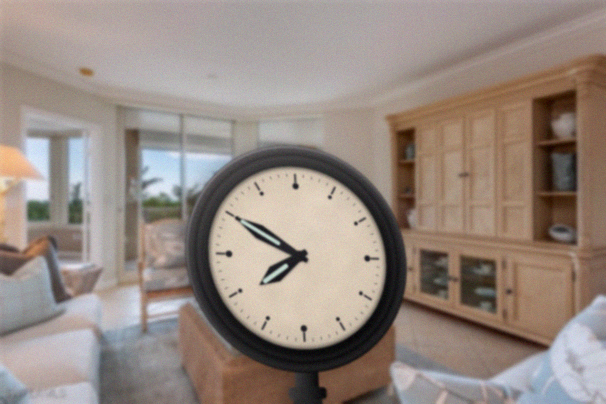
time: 7:50
